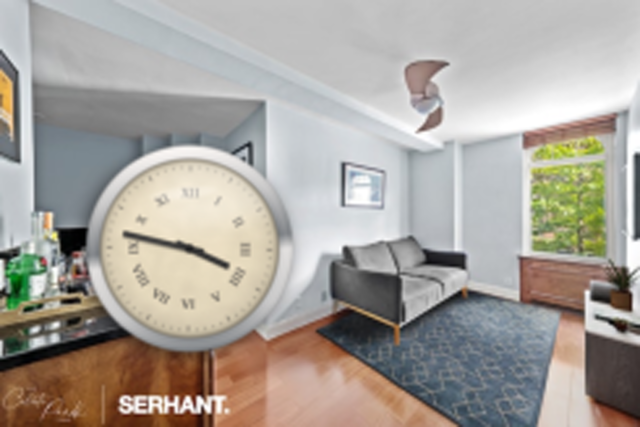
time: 3:47
